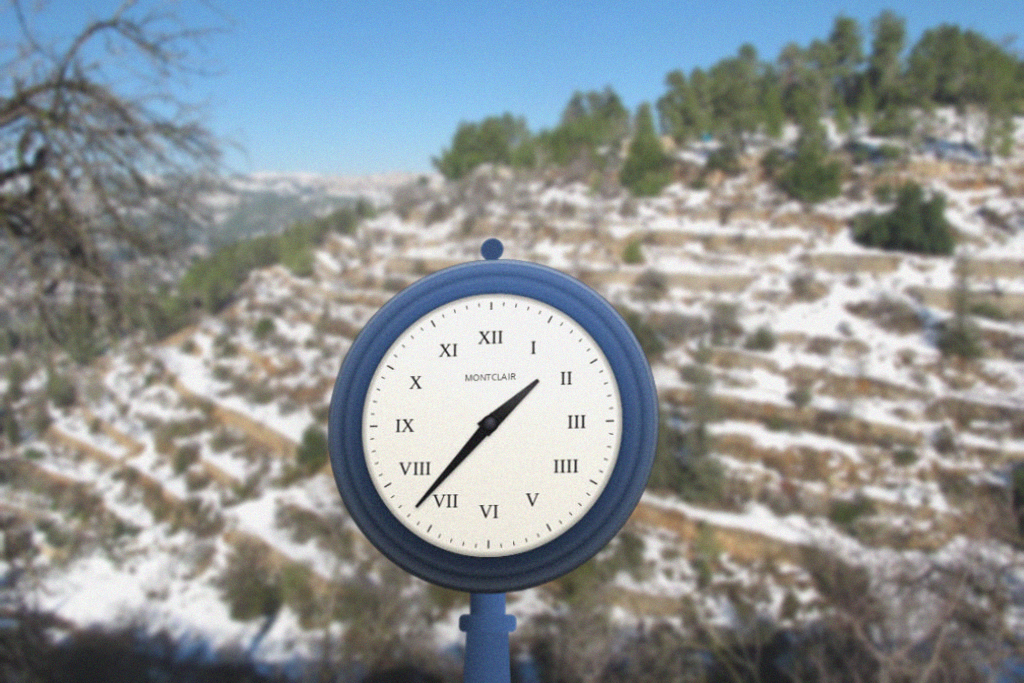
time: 1:37
